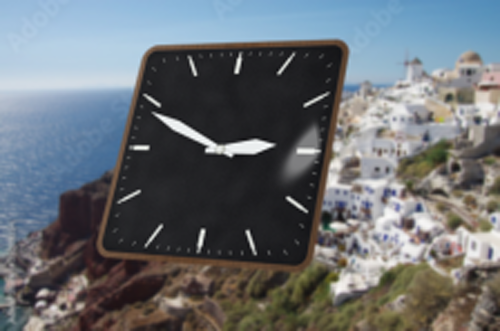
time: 2:49
